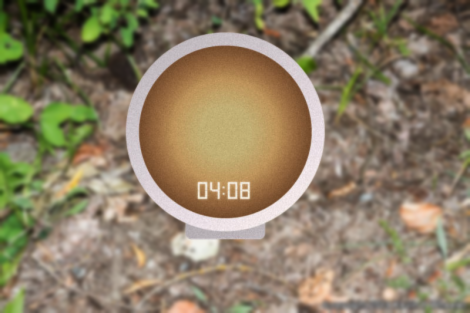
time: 4:08
